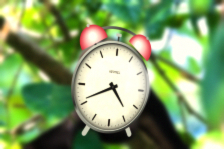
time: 4:41
